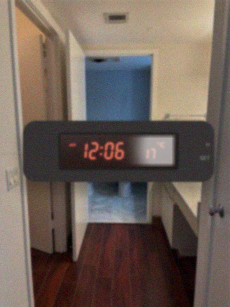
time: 12:06
